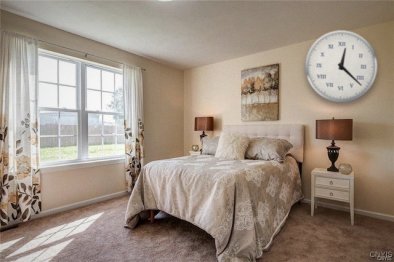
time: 12:22
